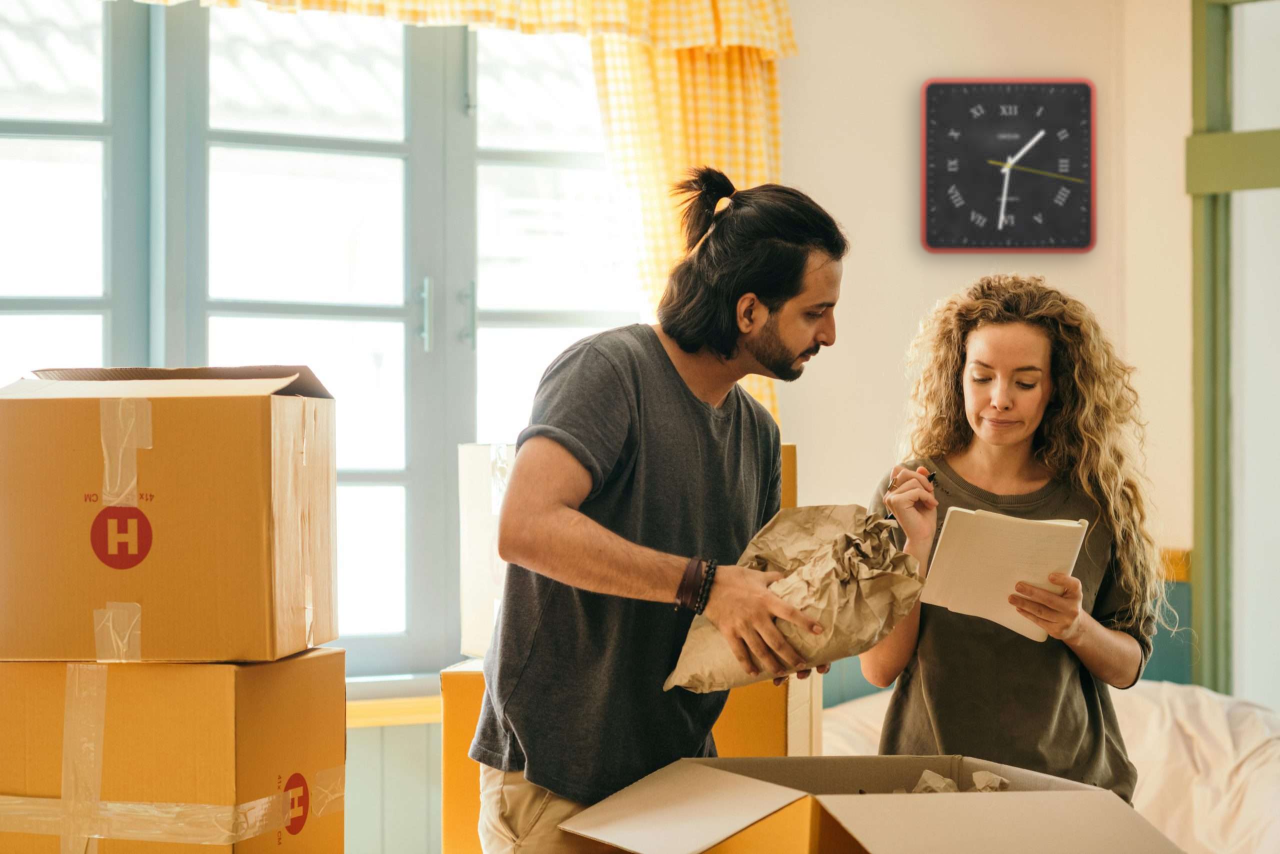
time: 1:31:17
